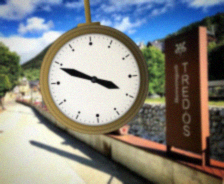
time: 3:49
